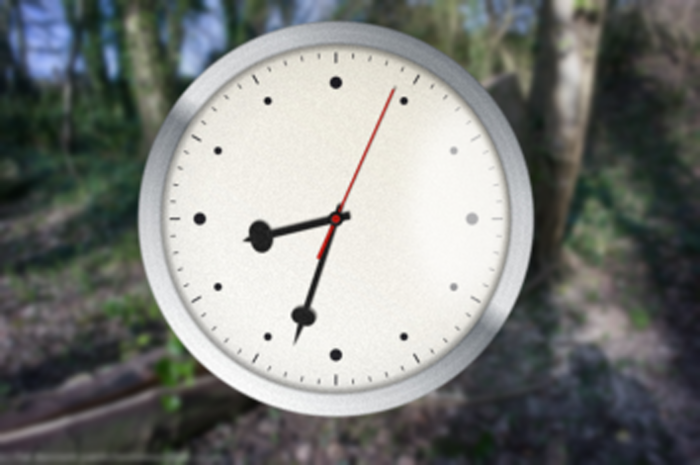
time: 8:33:04
